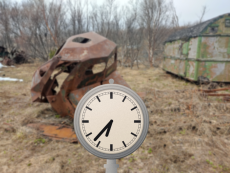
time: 6:37
